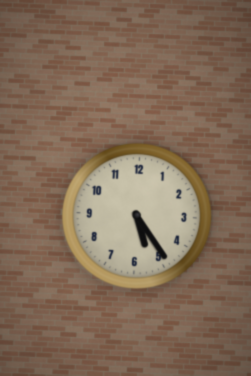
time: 5:24
